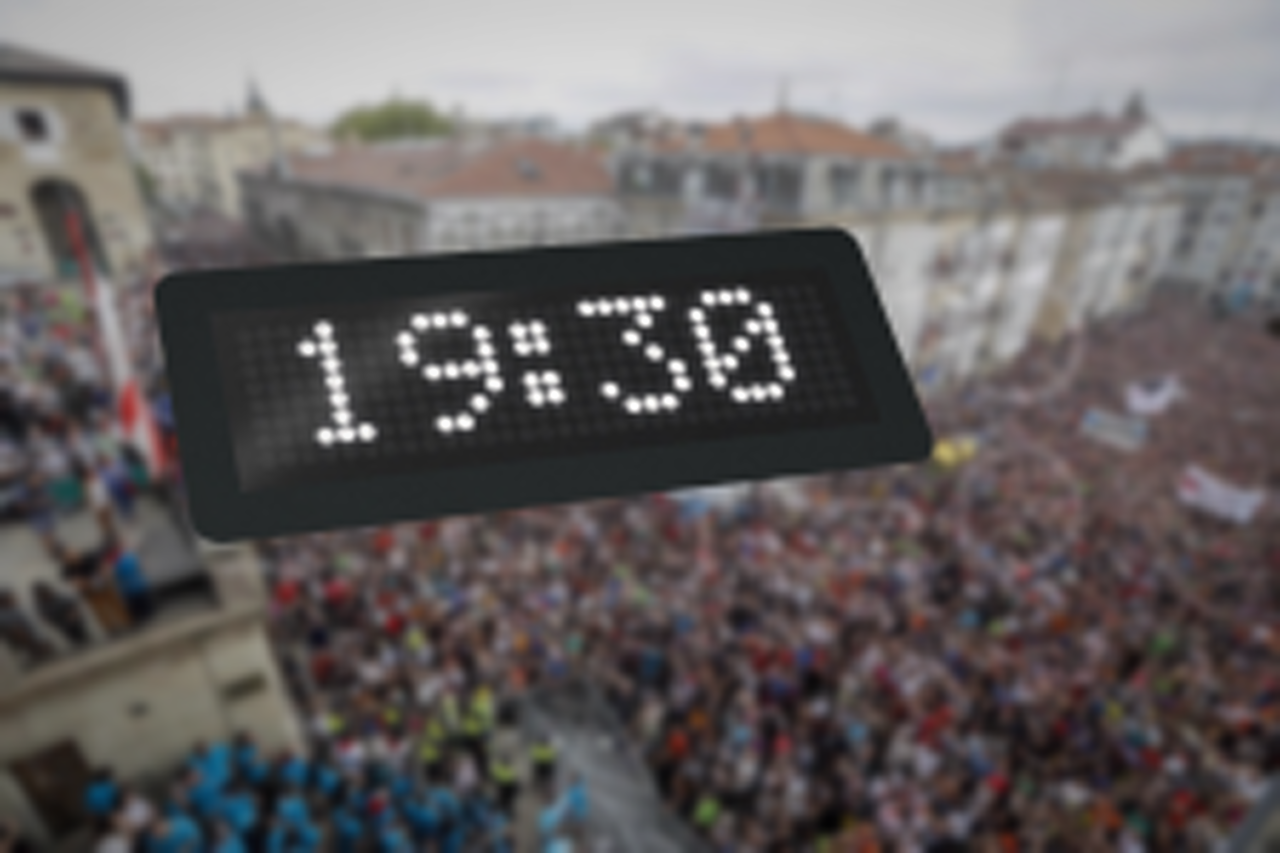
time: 19:30
